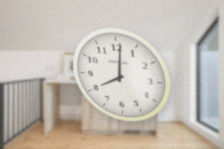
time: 8:01
